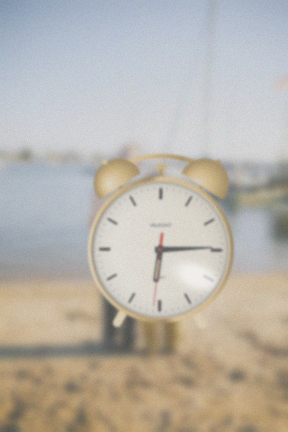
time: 6:14:31
